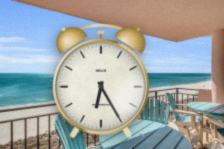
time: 6:25
